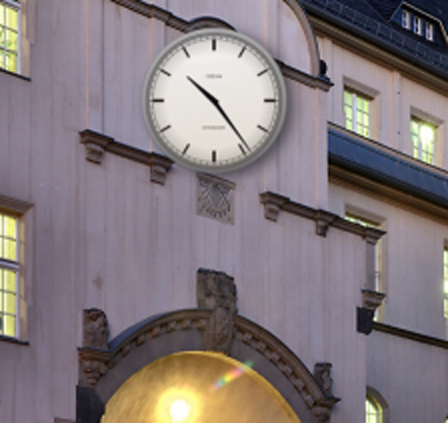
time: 10:24
